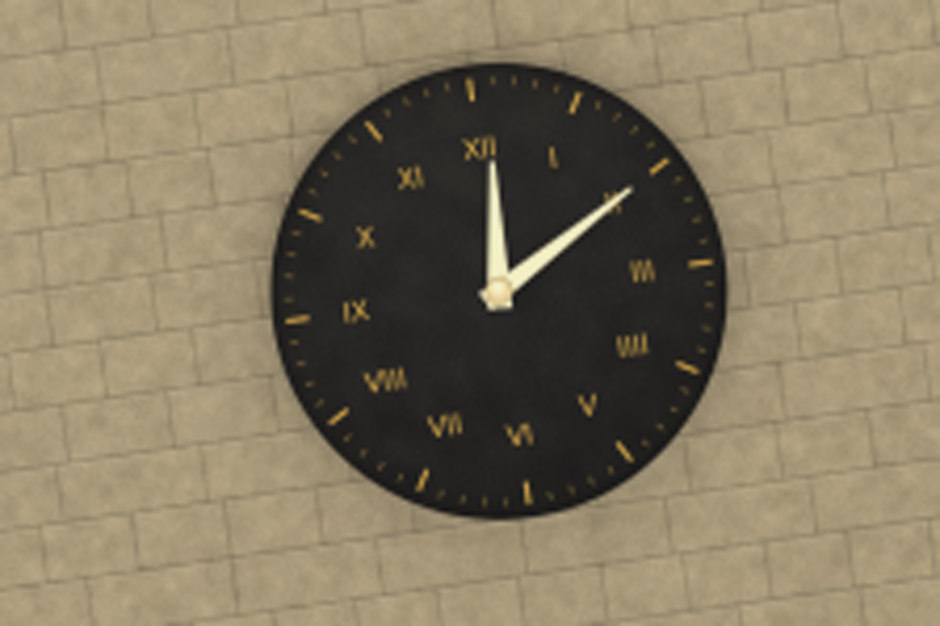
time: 12:10
